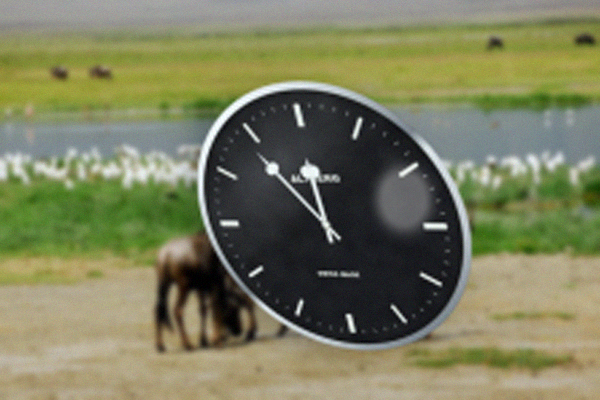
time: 11:54
